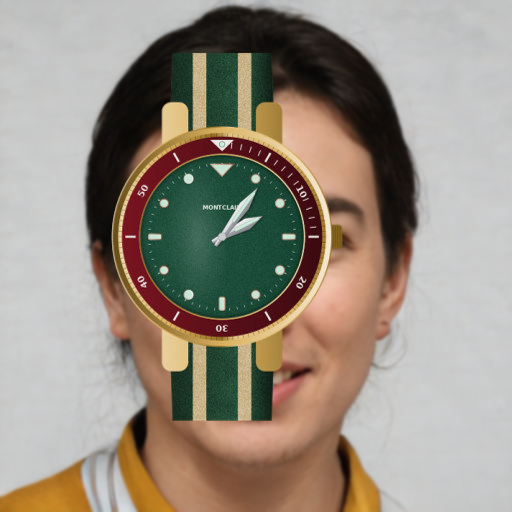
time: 2:06
